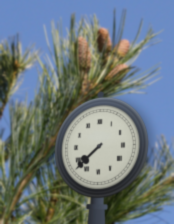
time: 7:38
